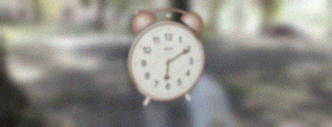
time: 6:10
